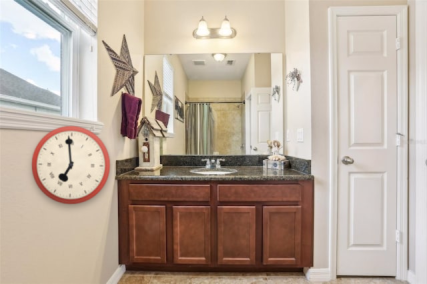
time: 6:59
